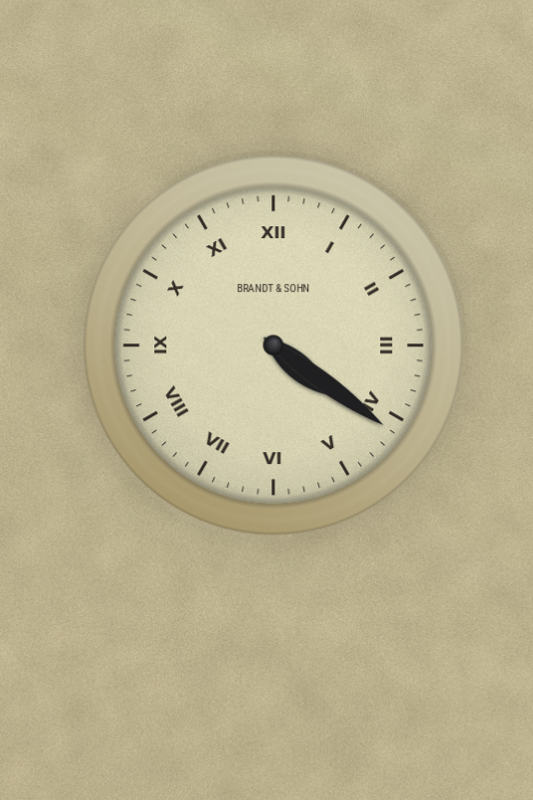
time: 4:21
